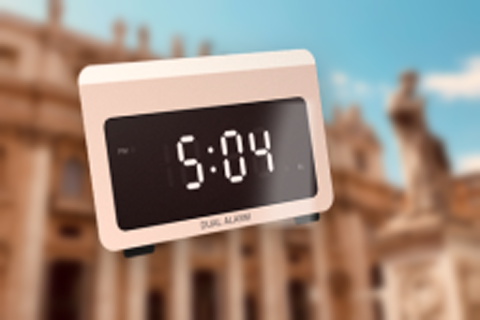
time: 5:04
